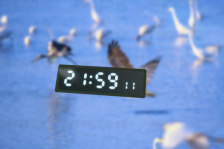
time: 21:59:11
